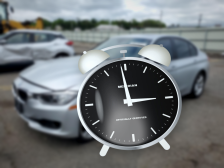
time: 2:59
